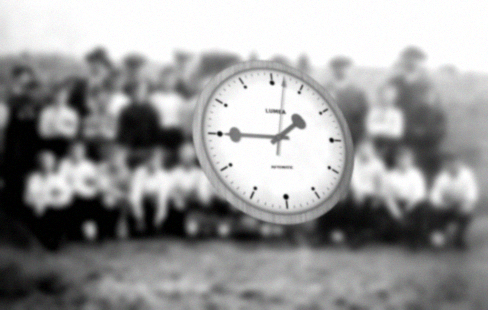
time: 1:45:02
